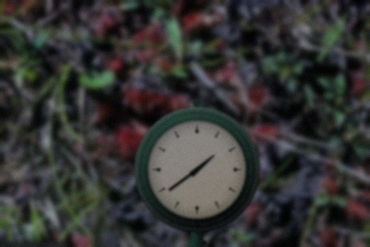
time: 1:39
